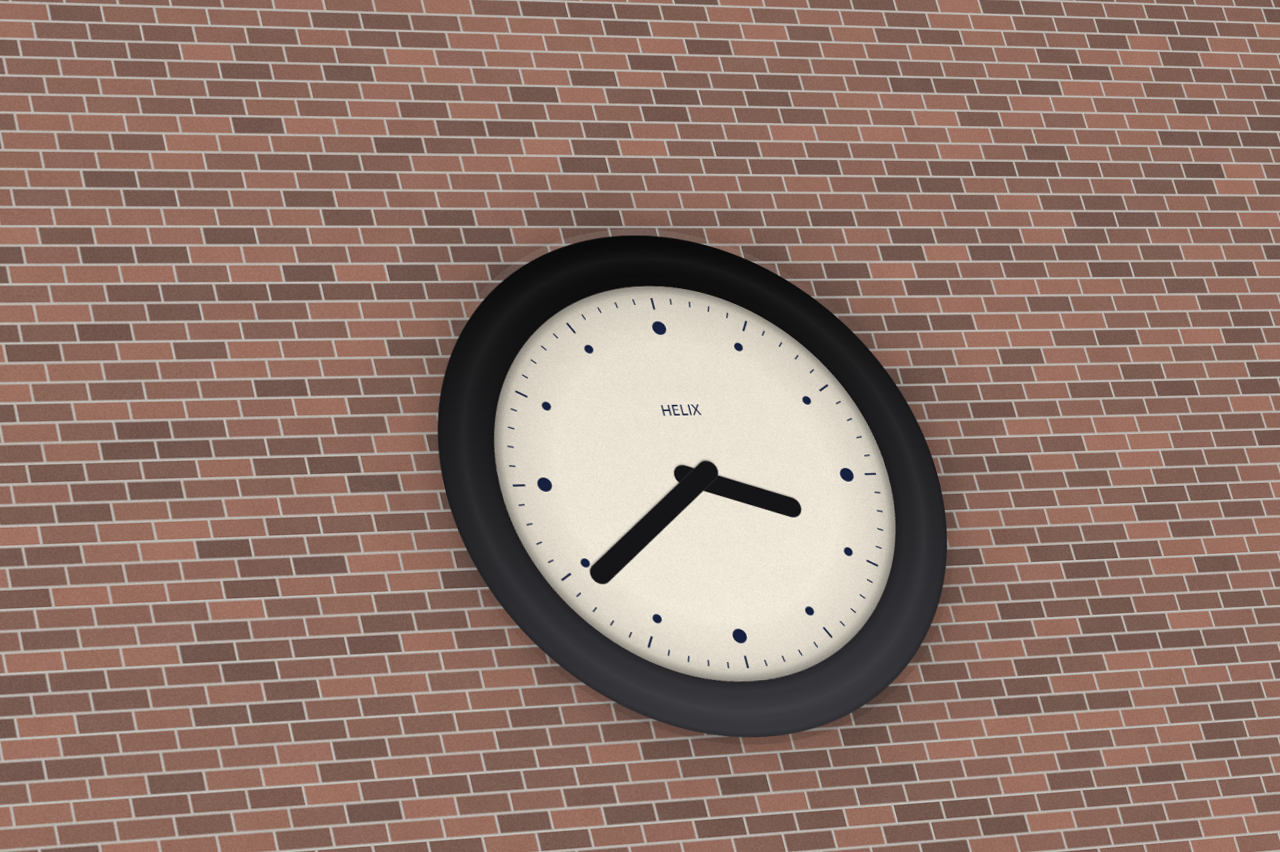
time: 3:39
